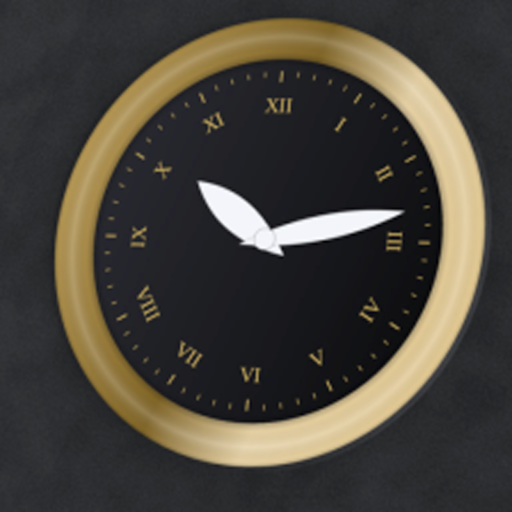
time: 10:13
